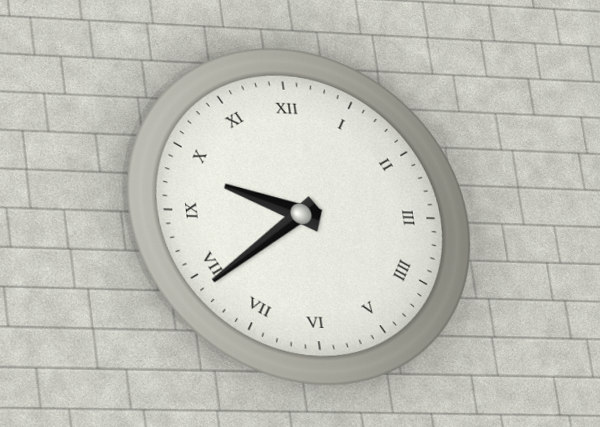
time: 9:39
